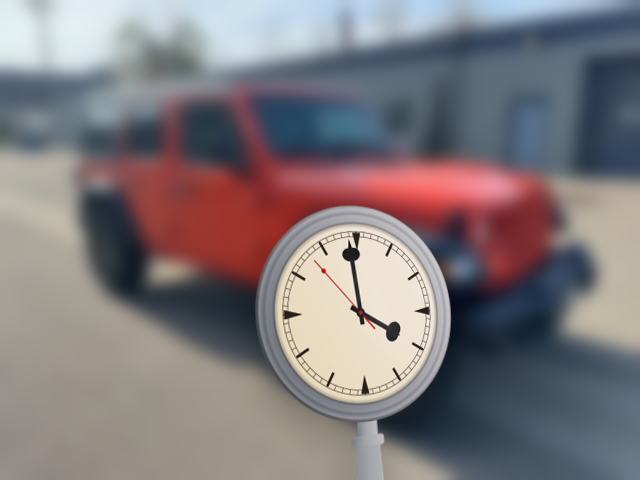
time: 3:58:53
